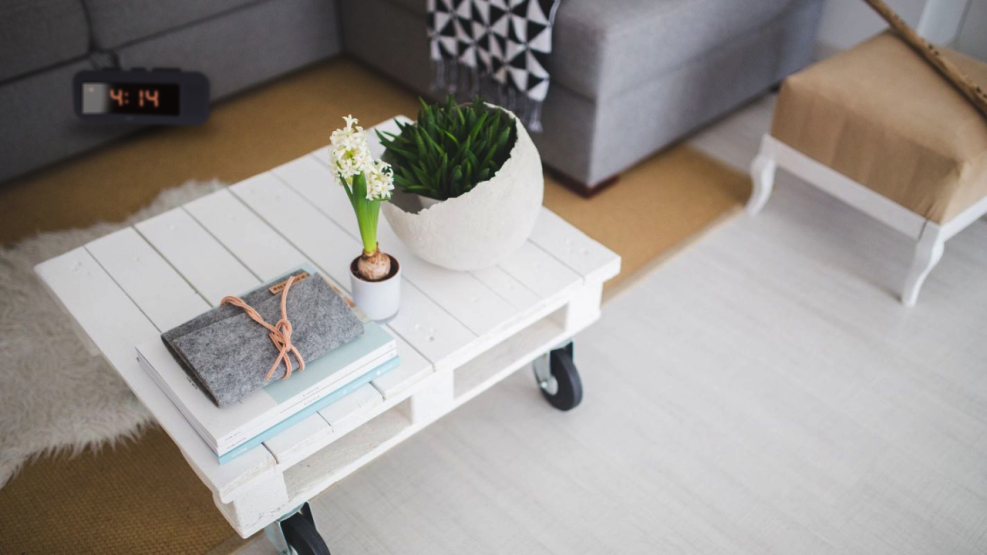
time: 4:14
